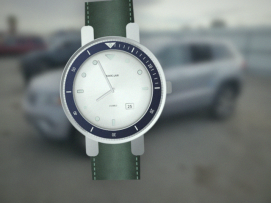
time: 7:56
